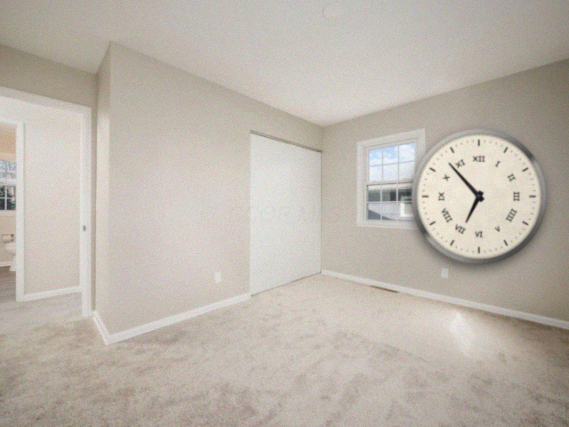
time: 6:53
